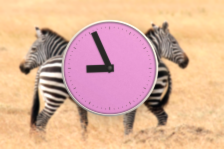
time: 8:56
